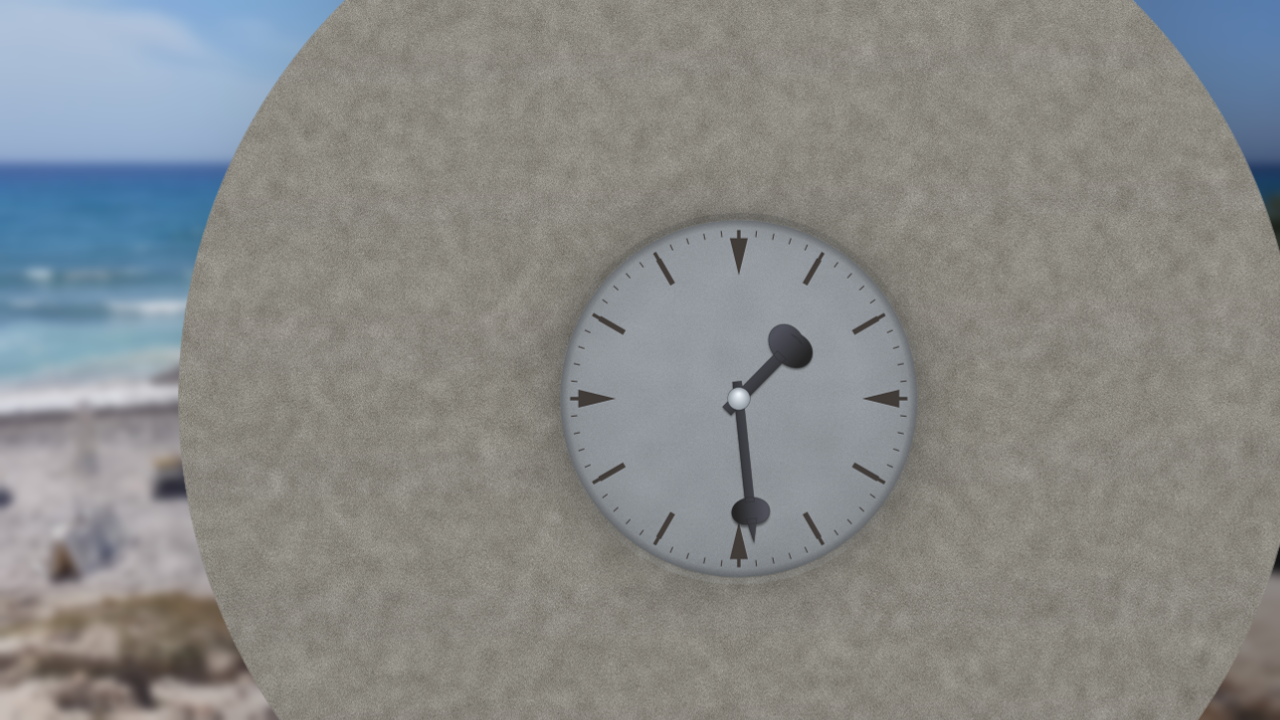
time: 1:29
